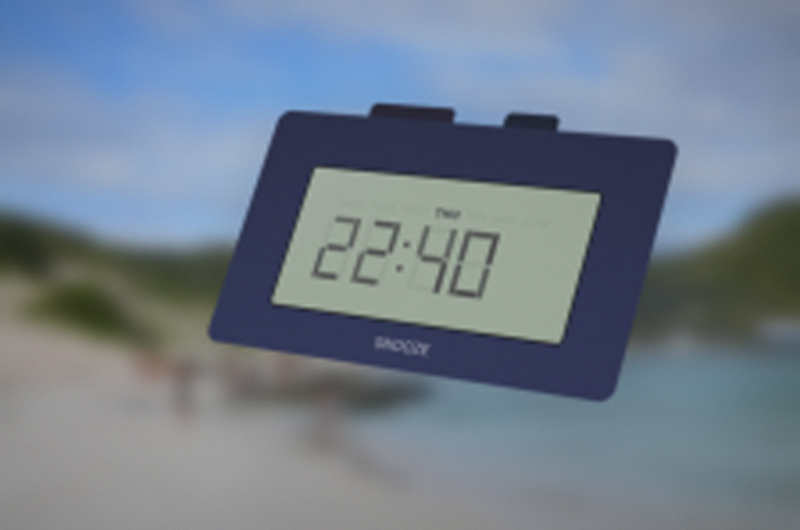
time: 22:40
